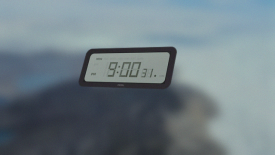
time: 9:00:31
